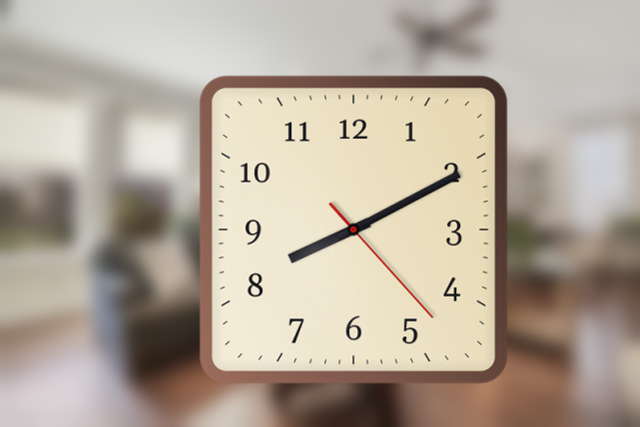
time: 8:10:23
